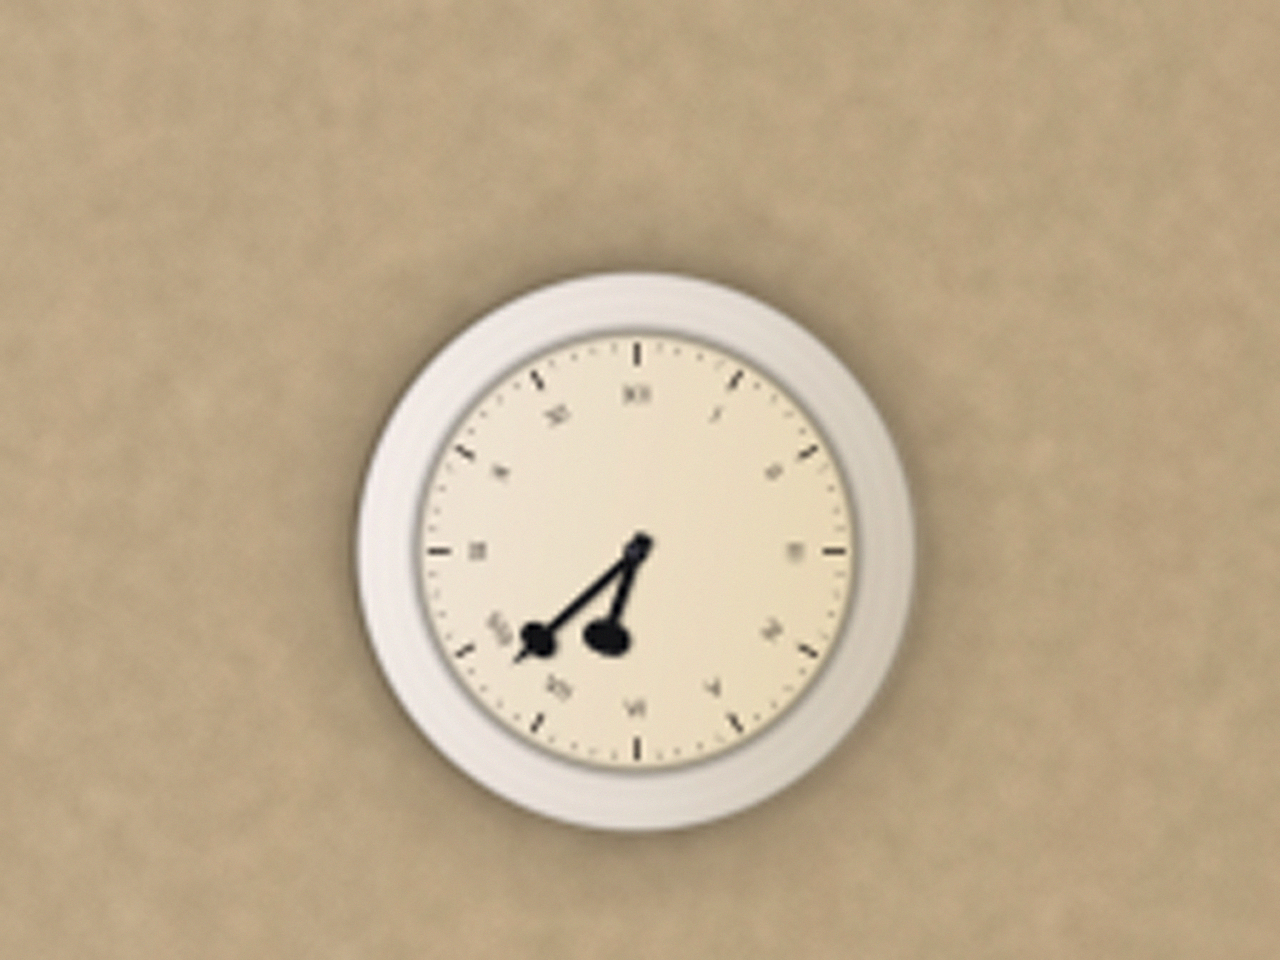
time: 6:38
